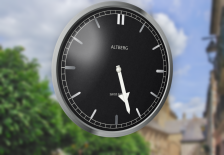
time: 5:27
